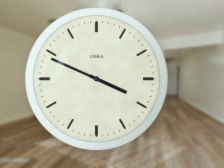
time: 3:49
